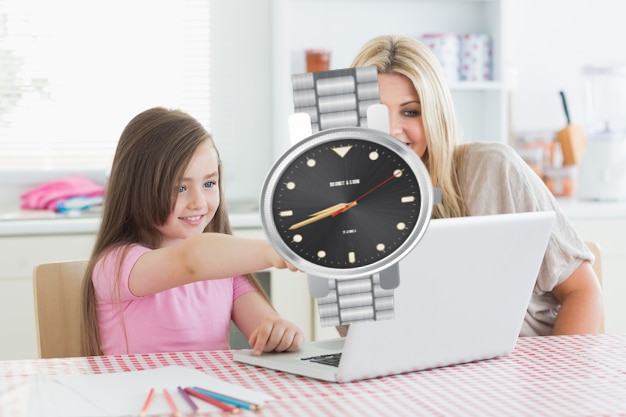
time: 8:42:10
